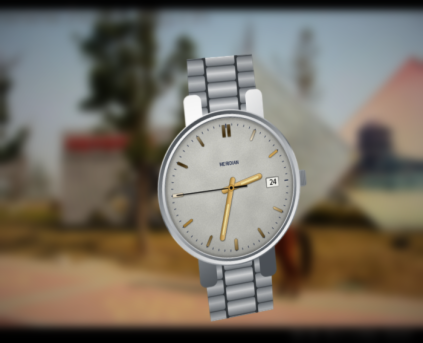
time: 2:32:45
